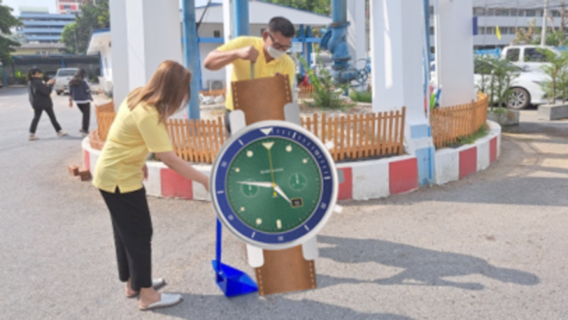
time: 4:47
